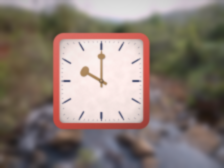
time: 10:00
